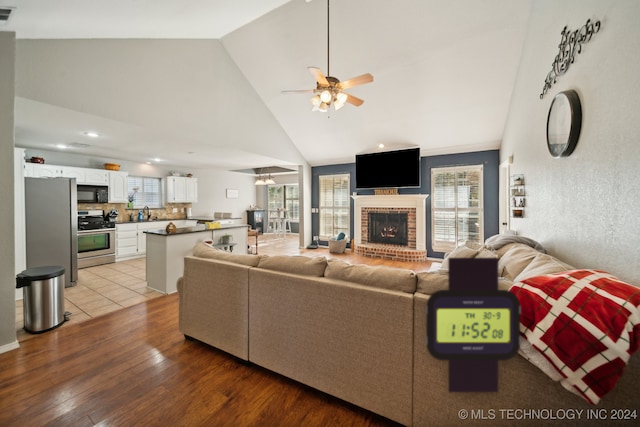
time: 11:52
